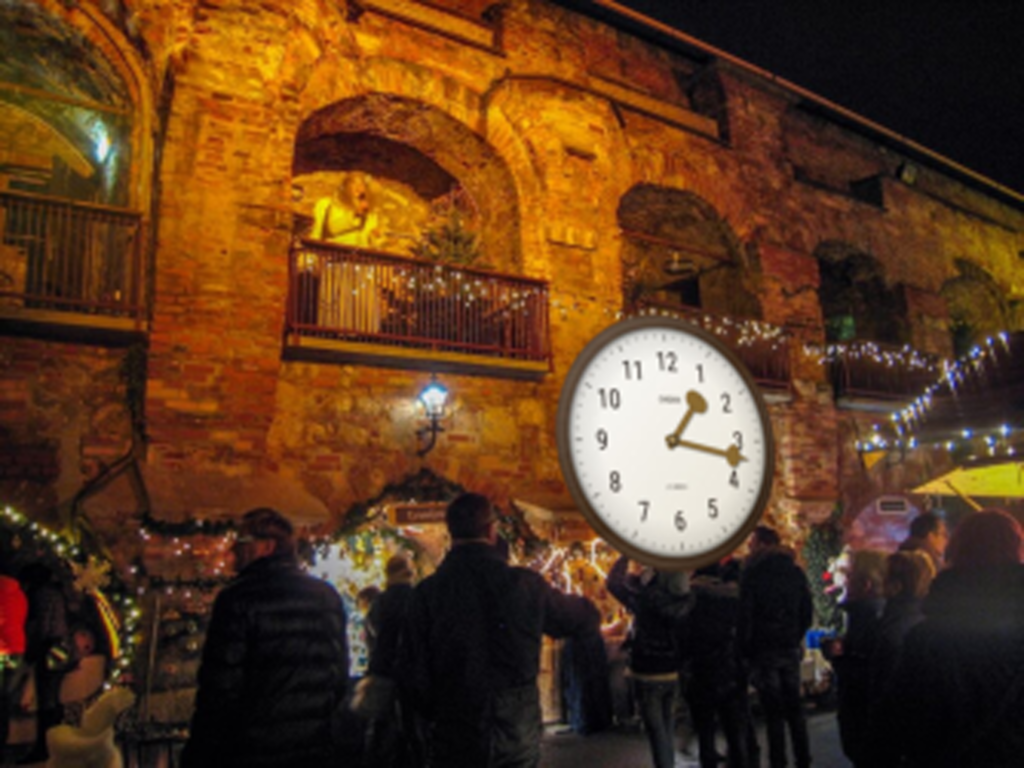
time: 1:17
